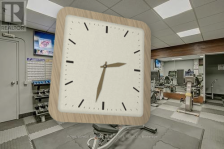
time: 2:32
